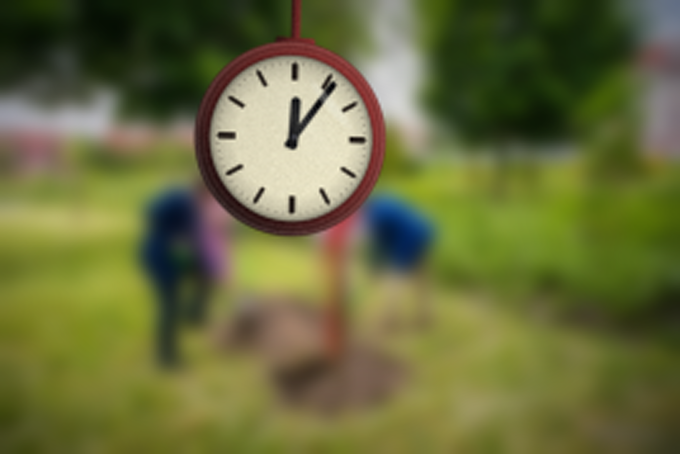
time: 12:06
